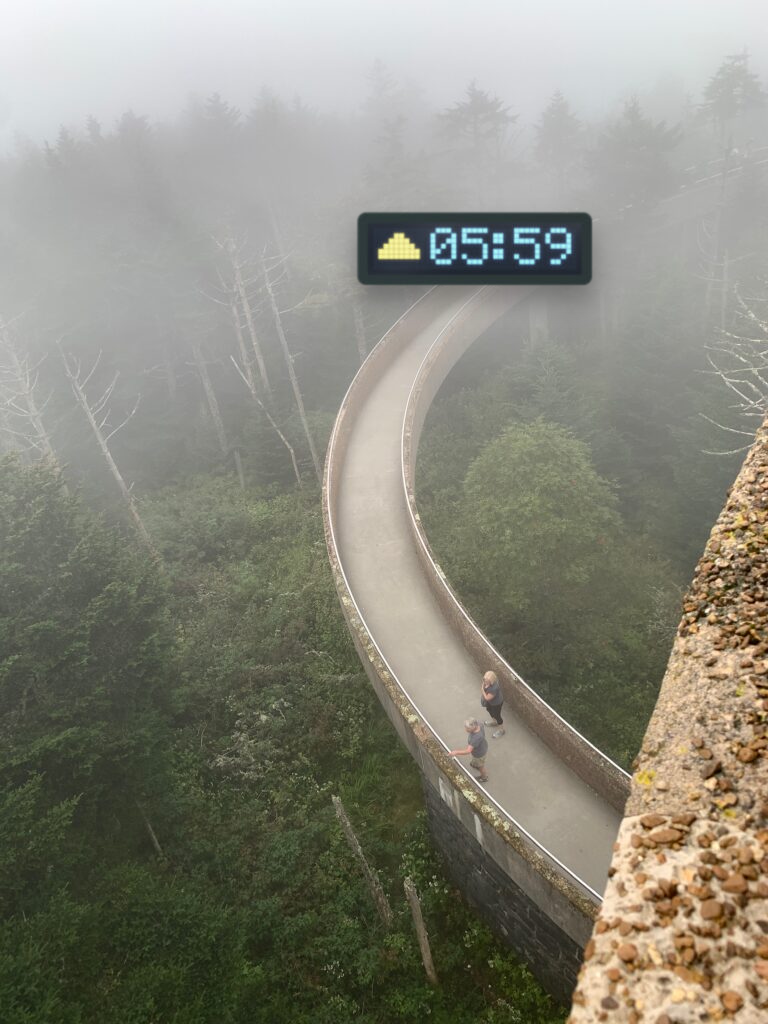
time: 5:59
